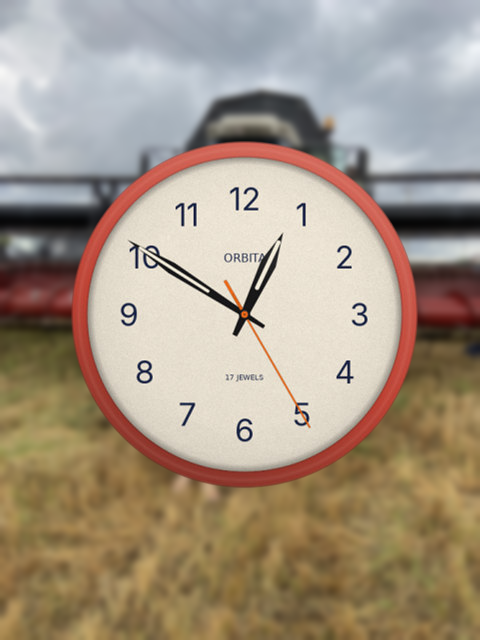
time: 12:50:25
